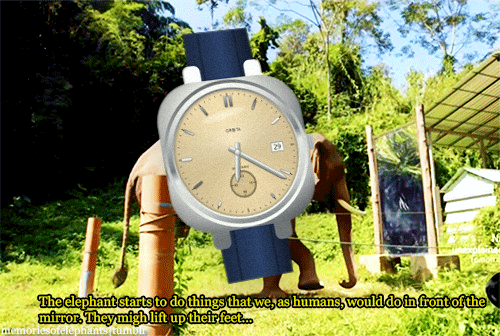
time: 6:21
